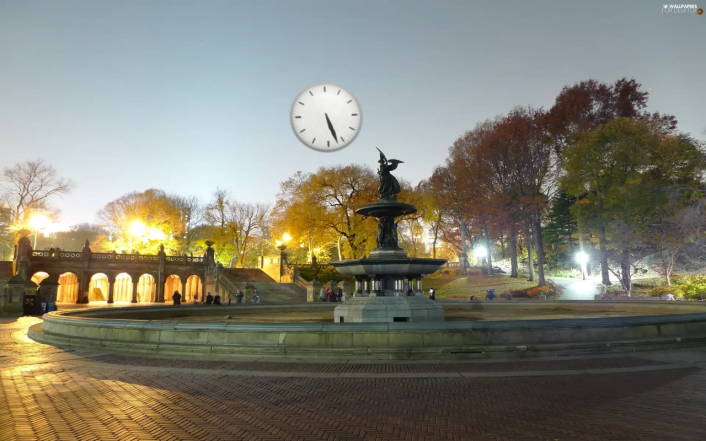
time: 5:27
